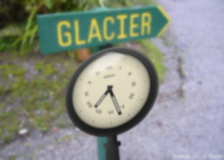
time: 7:27
